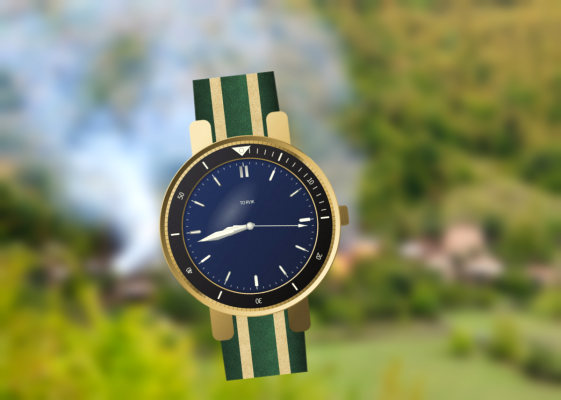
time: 8:43:16
